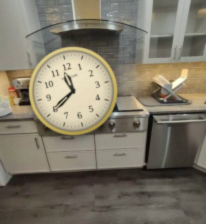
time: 11:40
